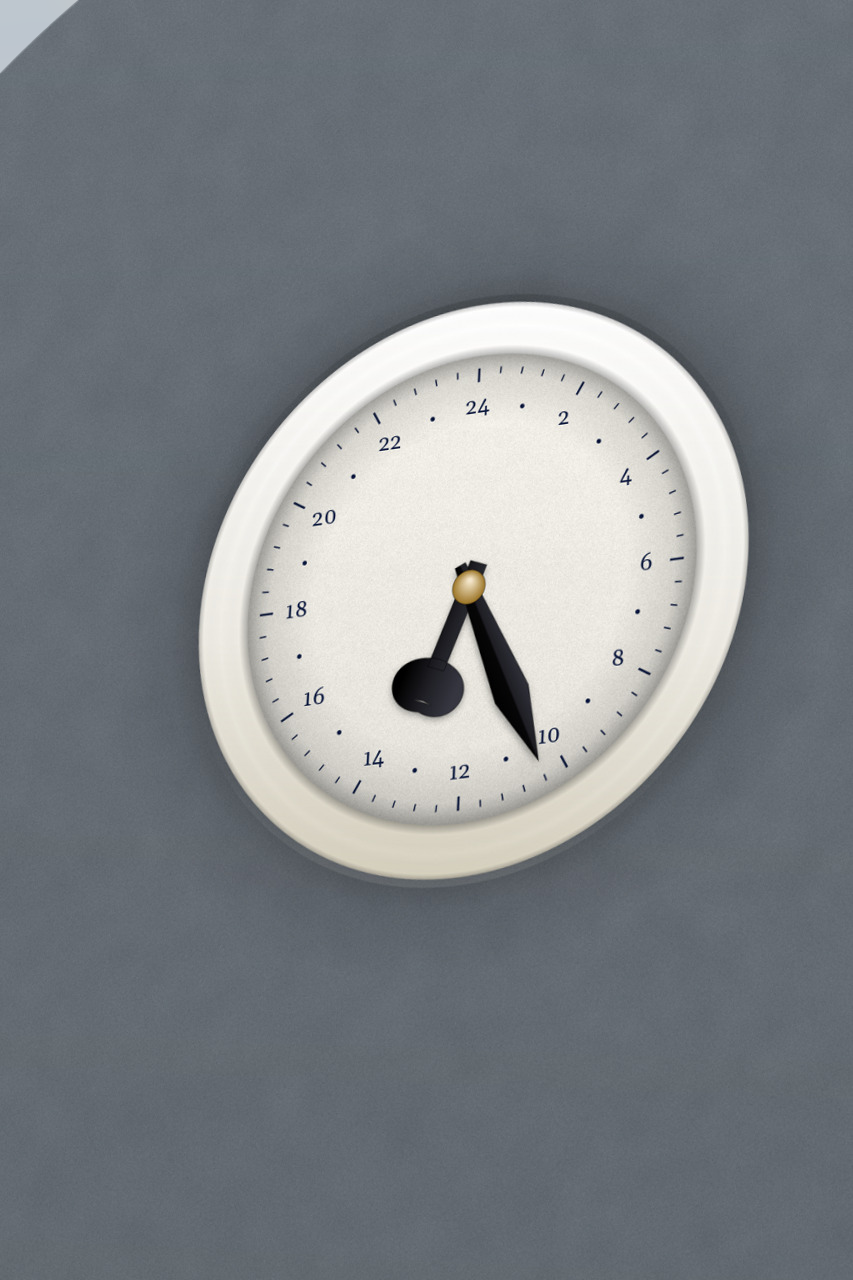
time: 13:26
